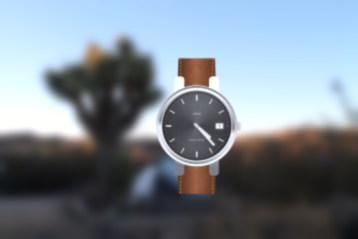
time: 4:23
